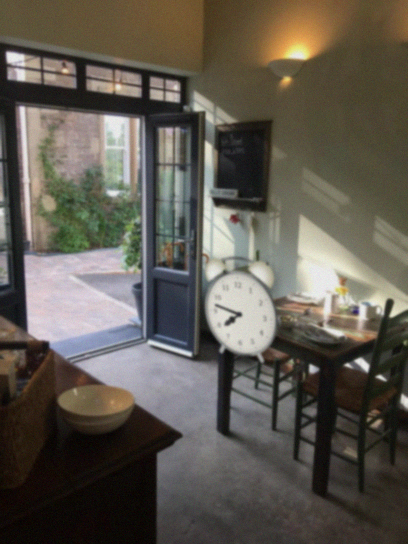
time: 7:47
